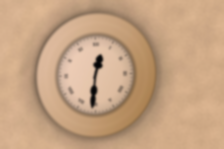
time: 12:31
